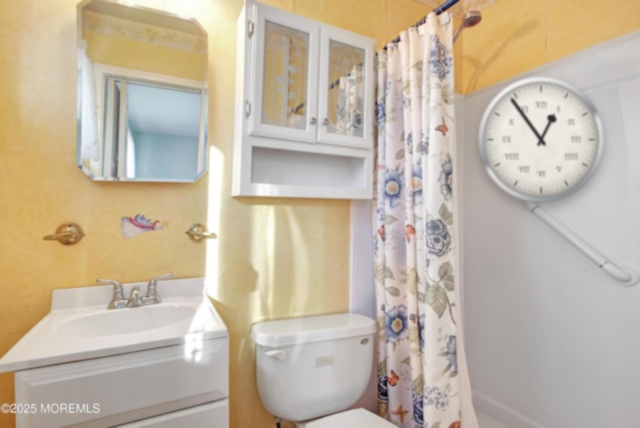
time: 12:54
